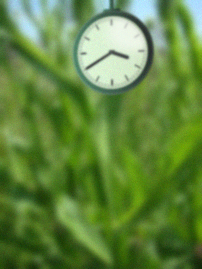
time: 3:40
